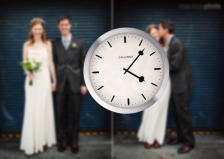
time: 4:07
